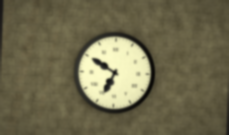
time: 6:50
